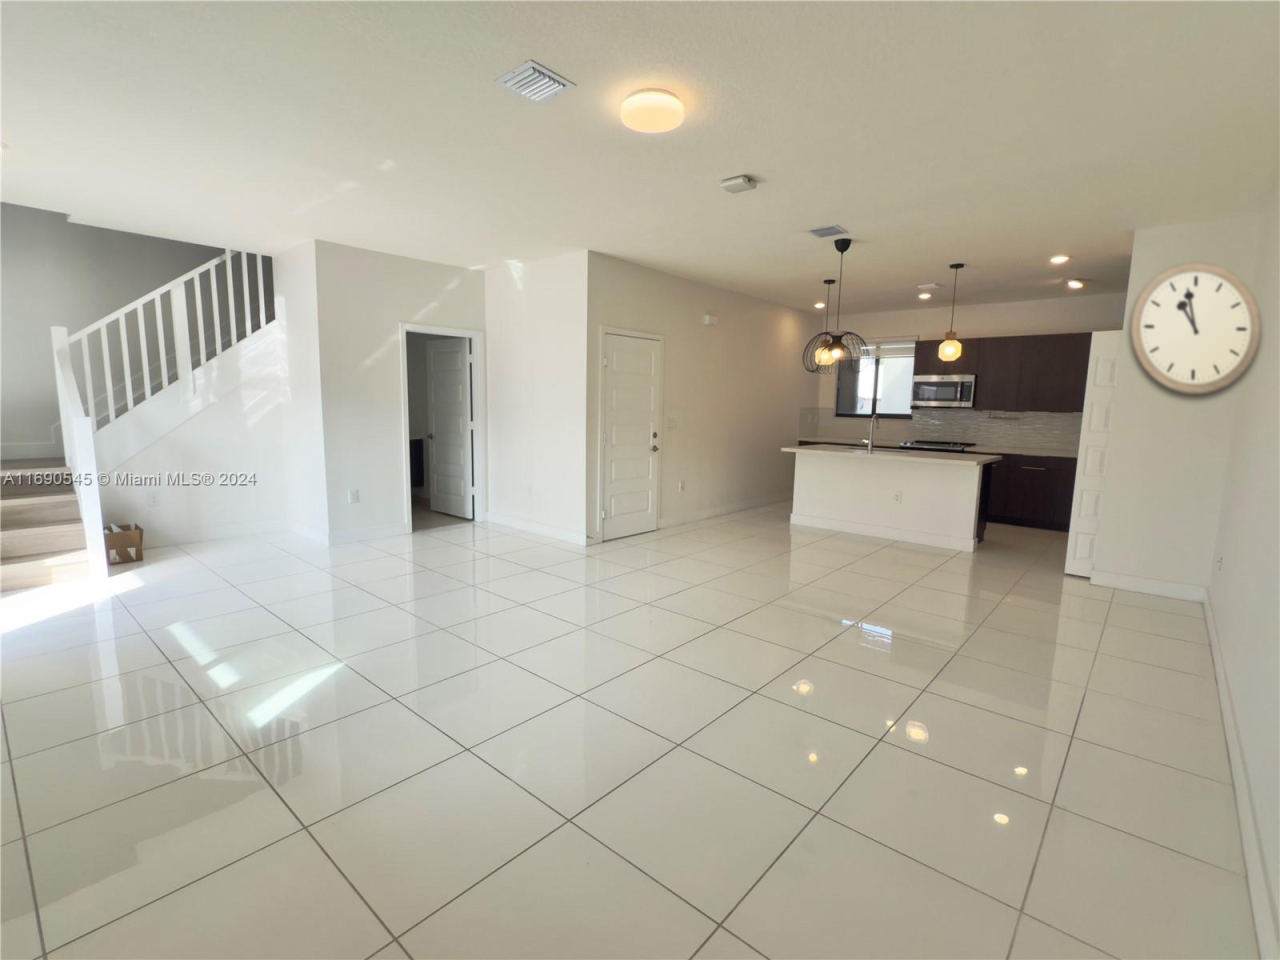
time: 10:58
